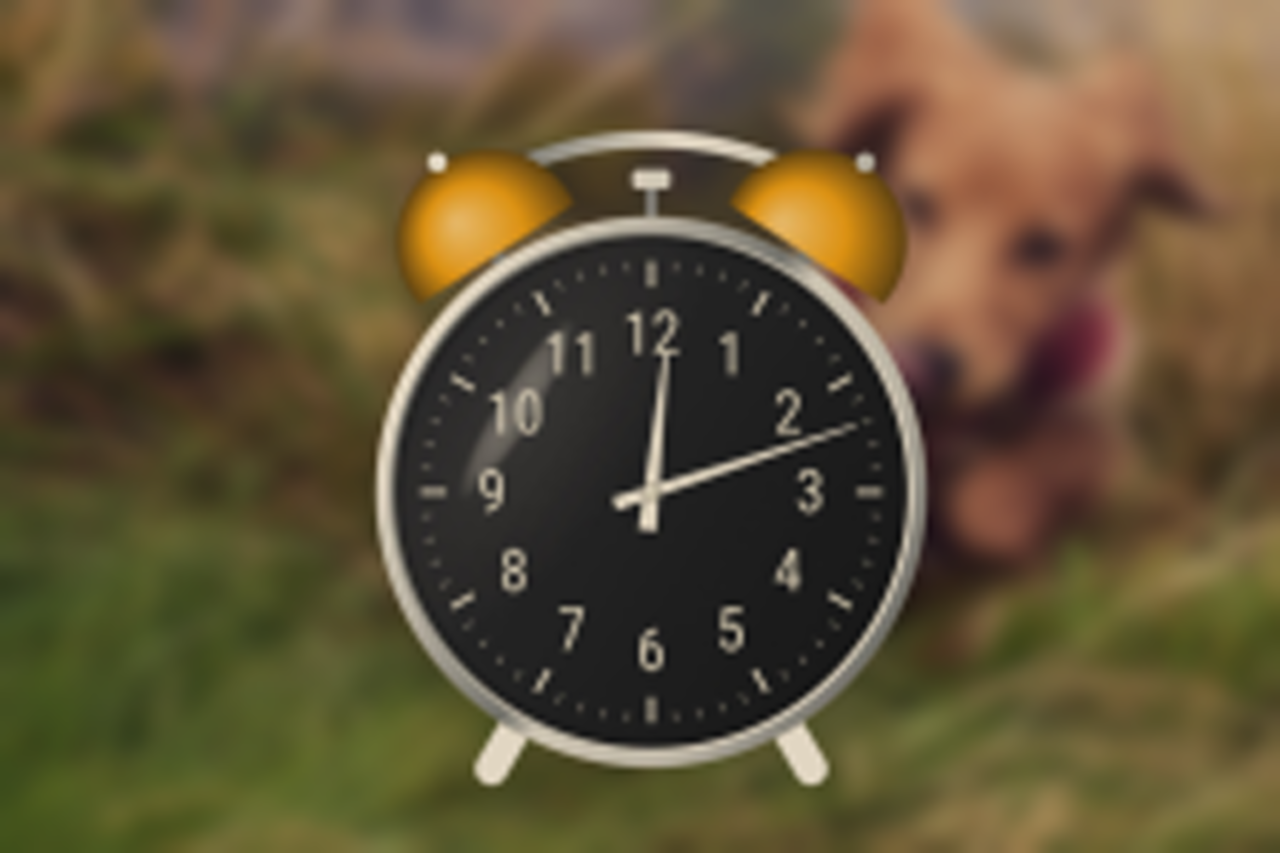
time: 12:12
